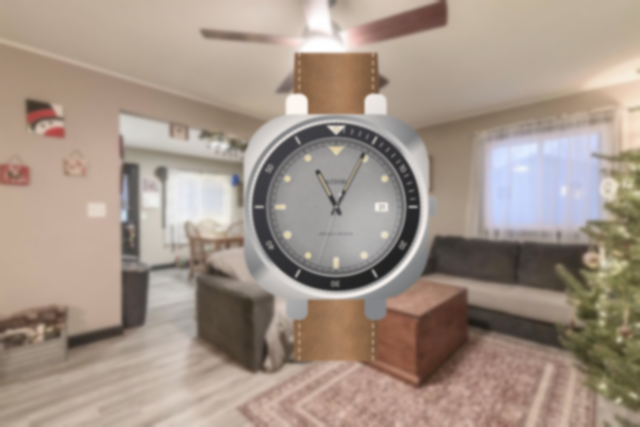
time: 11:04:33
